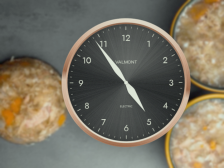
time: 4:54
